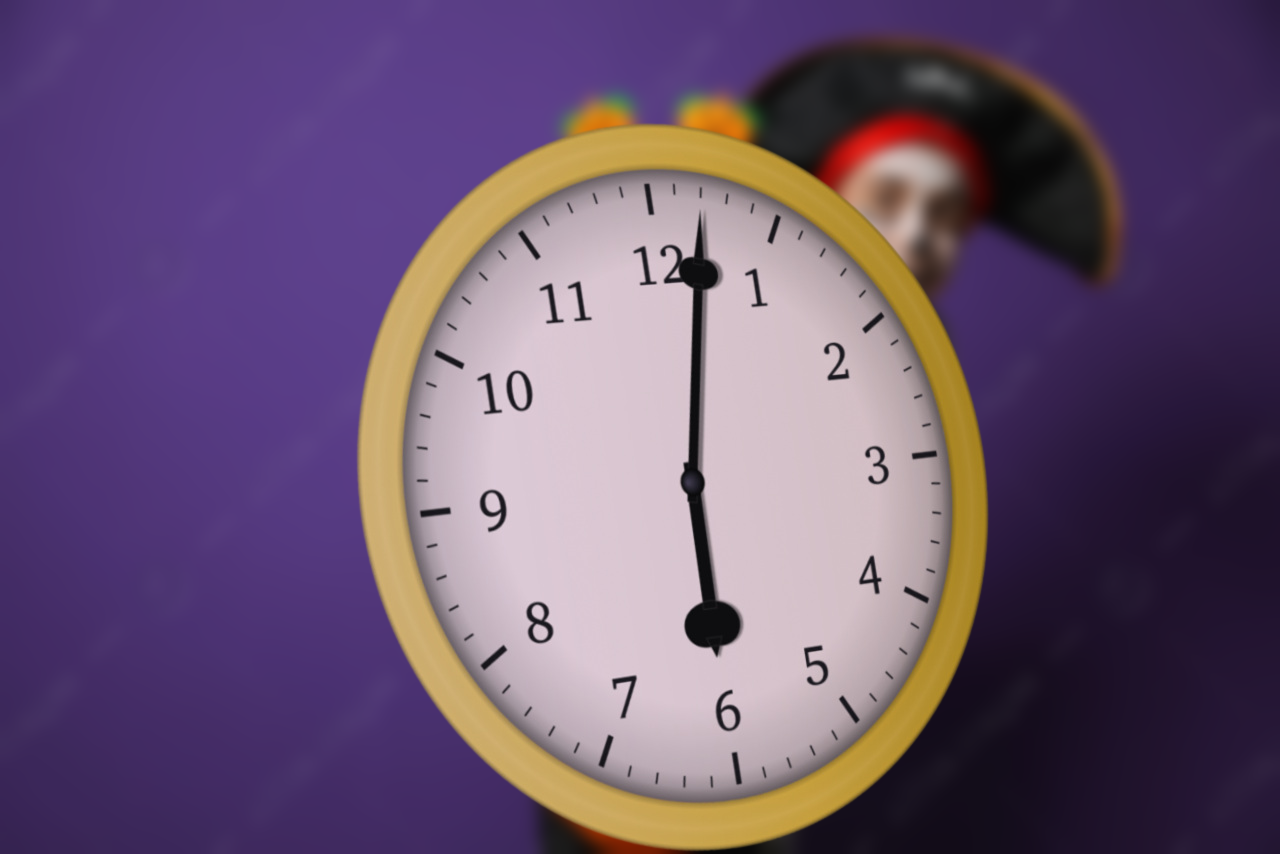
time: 6:02
